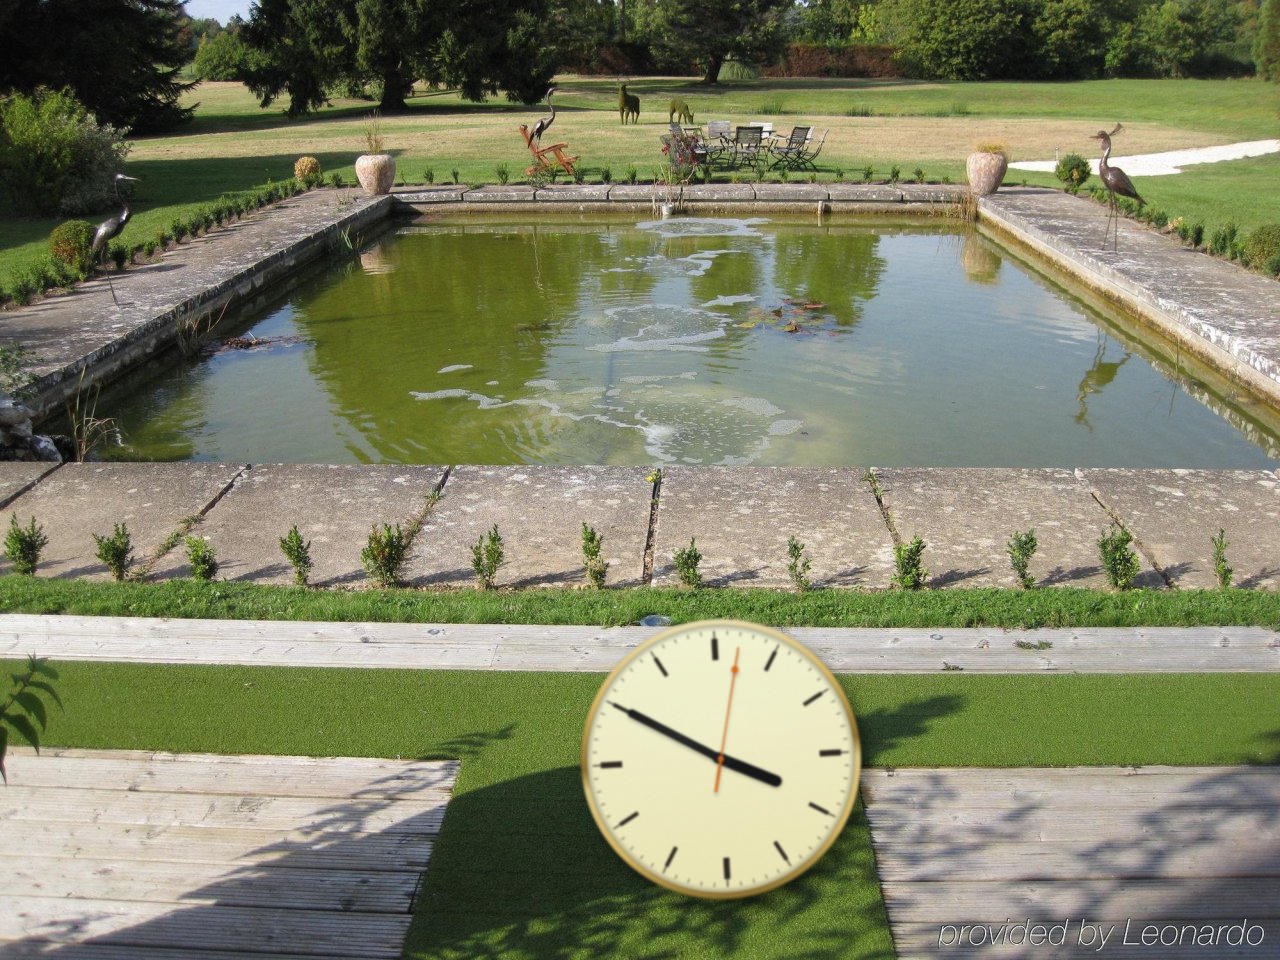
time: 3:50:02
